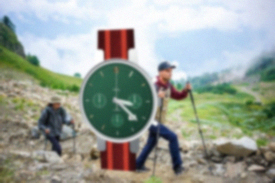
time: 3:22
